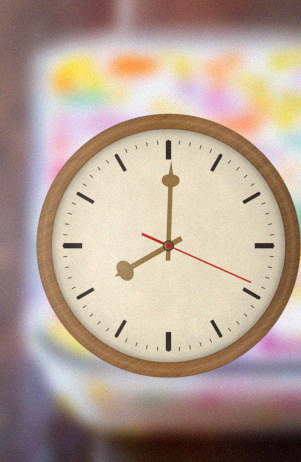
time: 8:00:19
